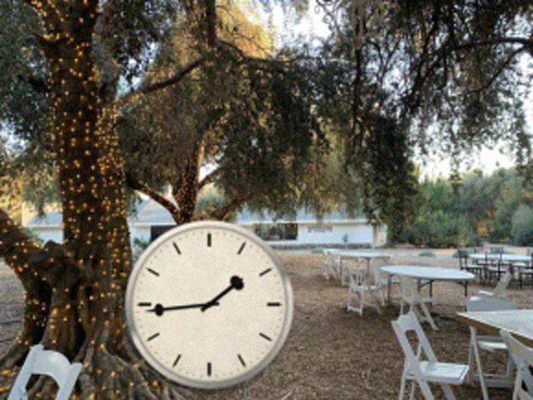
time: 1:44
